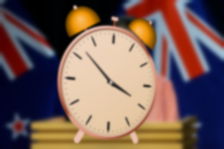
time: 3:52
